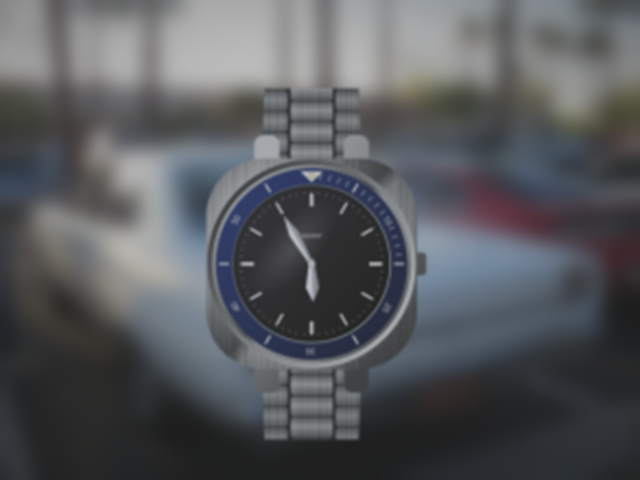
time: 5:55
